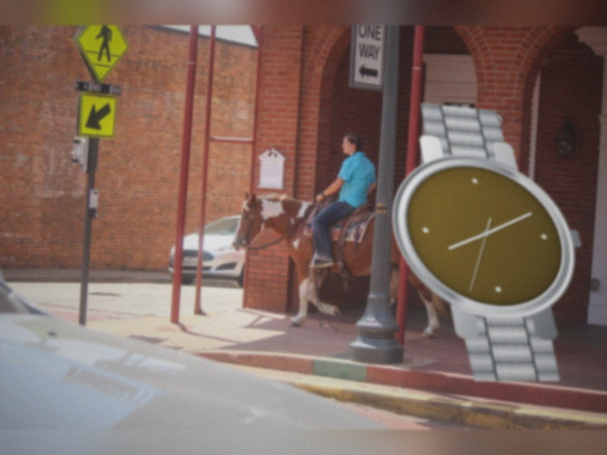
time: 8:10:34
